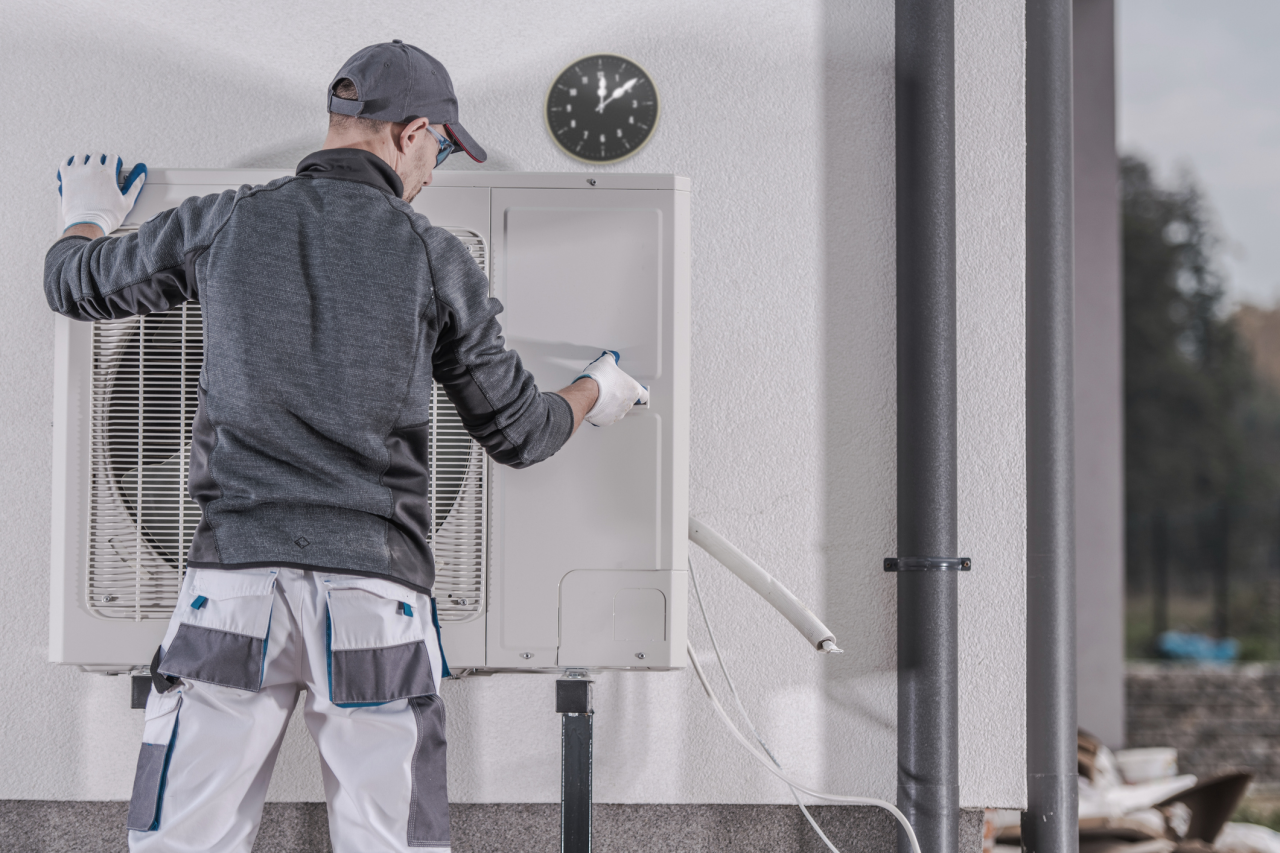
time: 12:09
